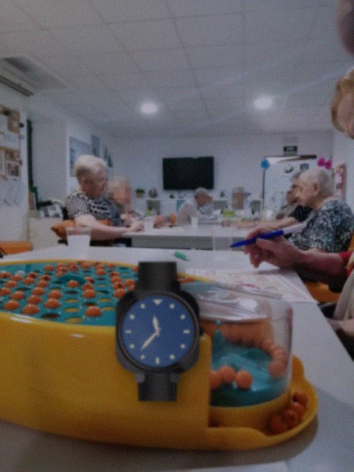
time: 11:37
